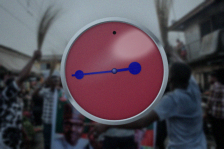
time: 2:44
